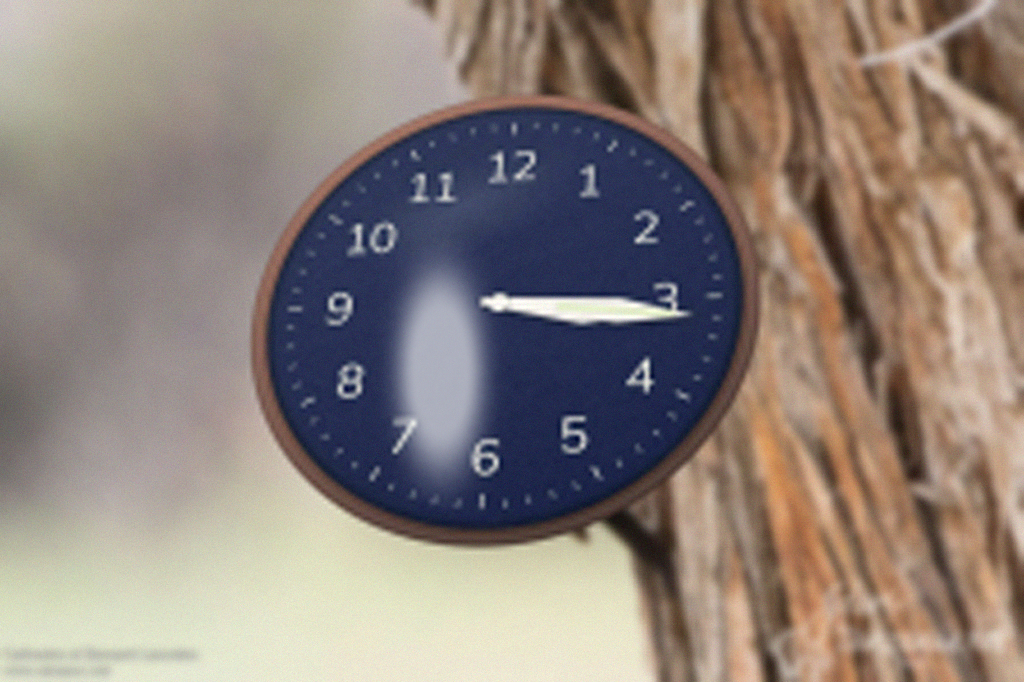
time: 3:16
